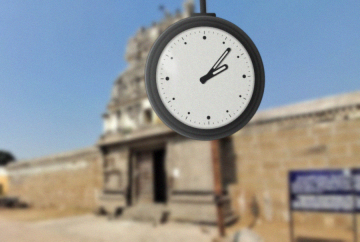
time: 2:07
